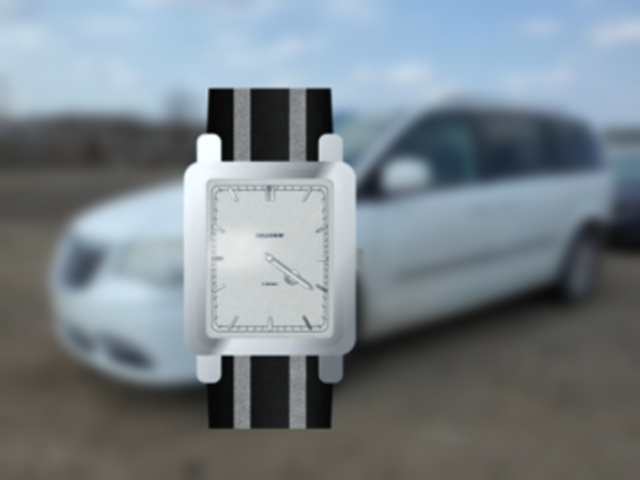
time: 4:21
